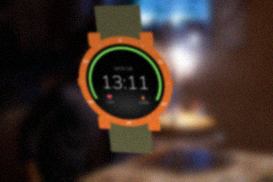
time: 13:11
